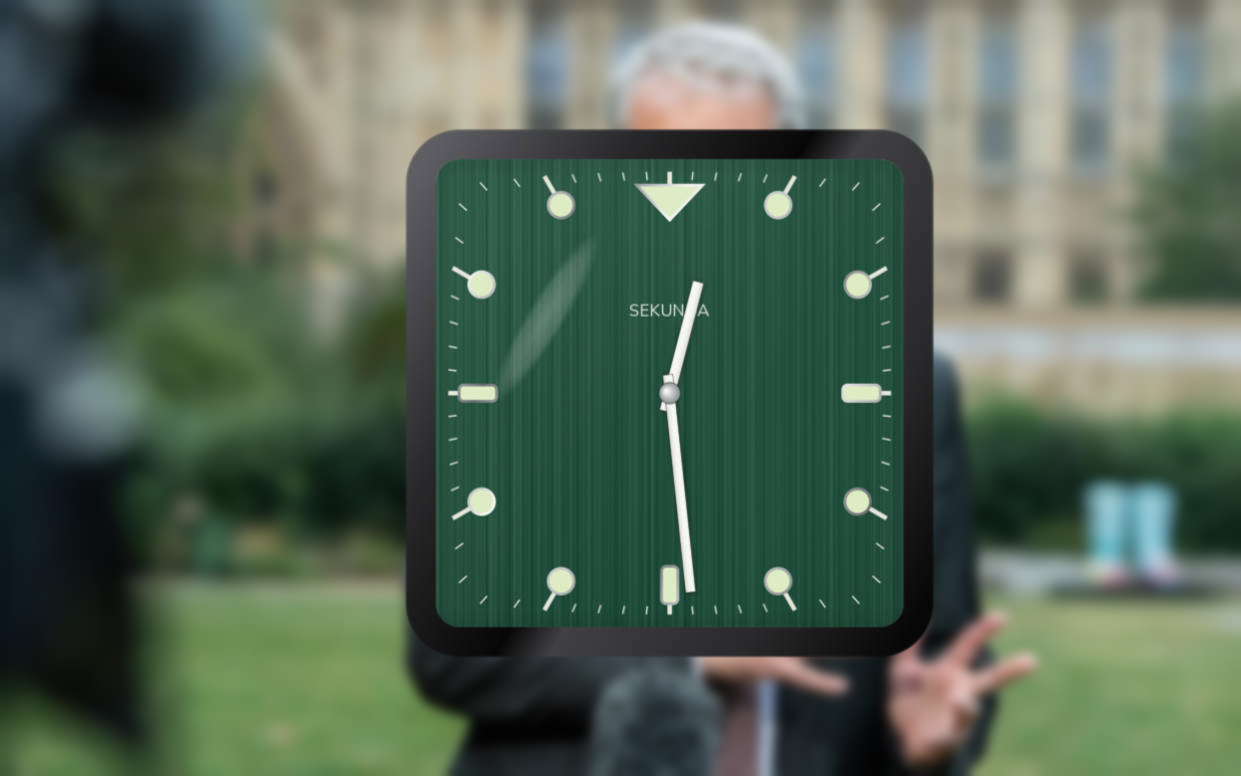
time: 12:29
